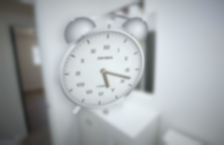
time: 5:18
